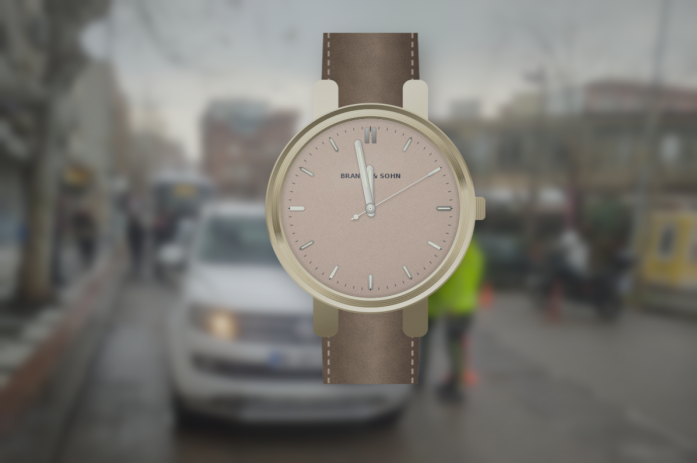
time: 11:58:10
